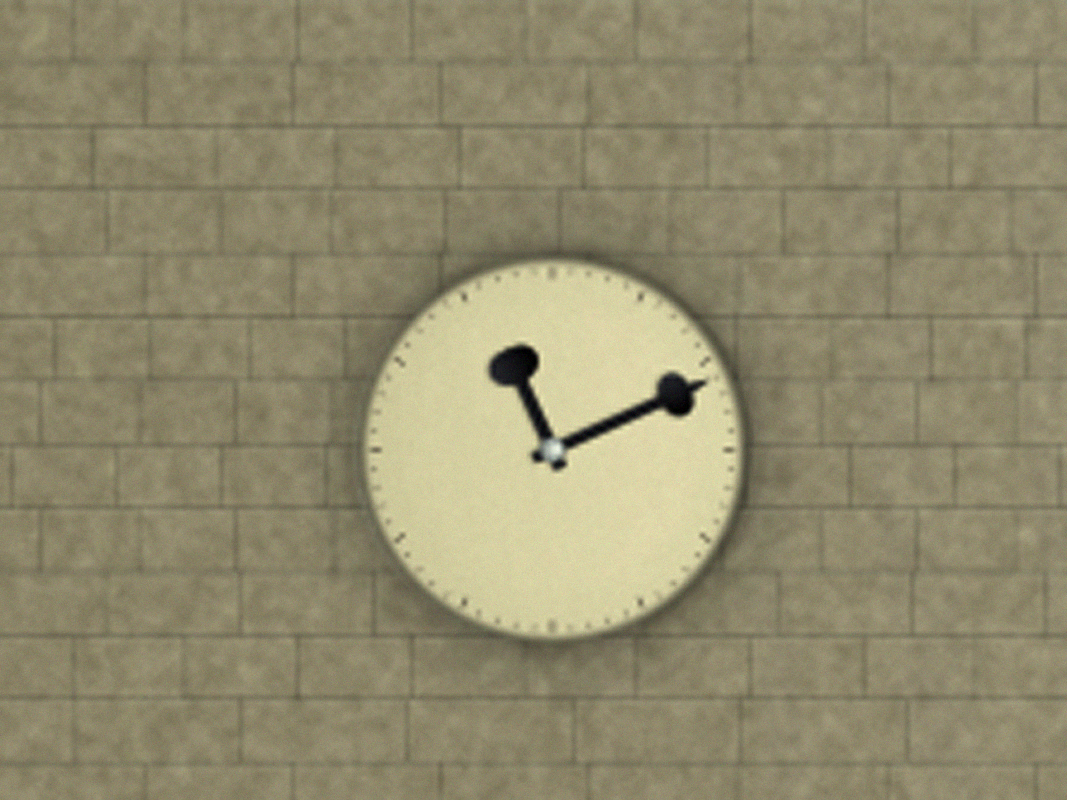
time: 11:11
